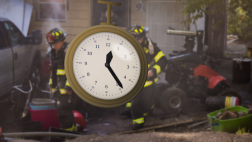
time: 12:24
